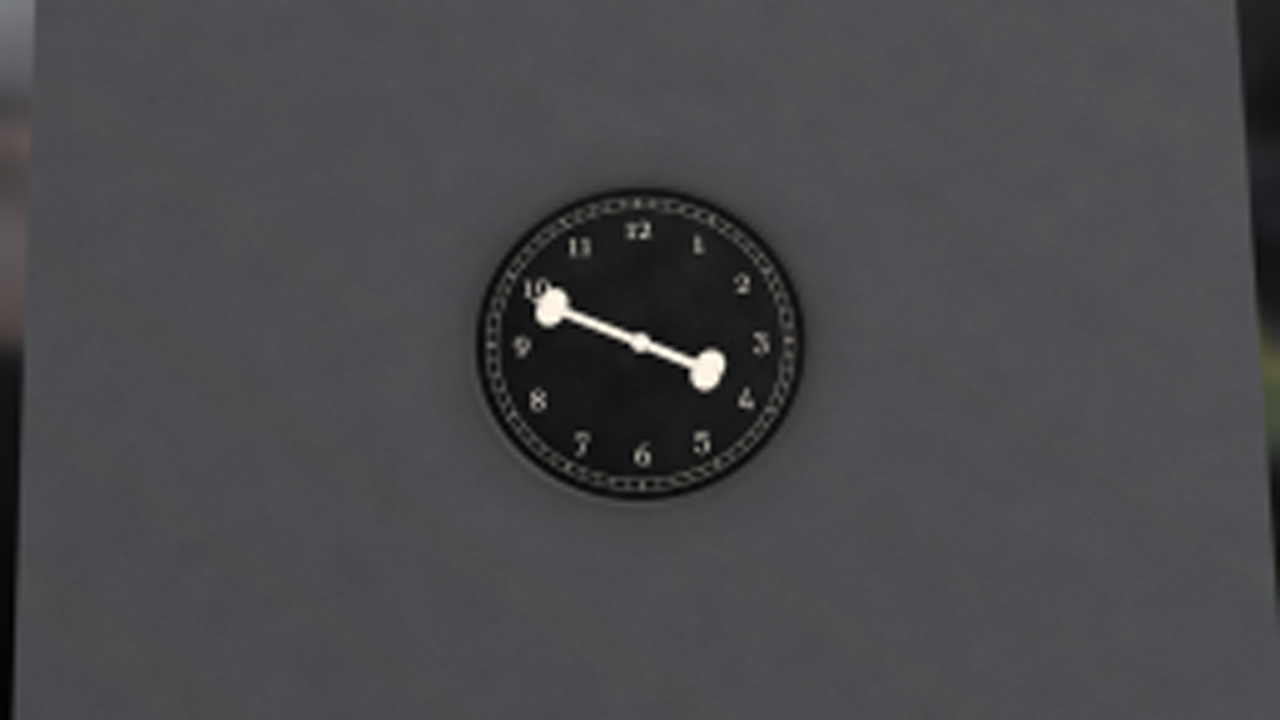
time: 3:49
